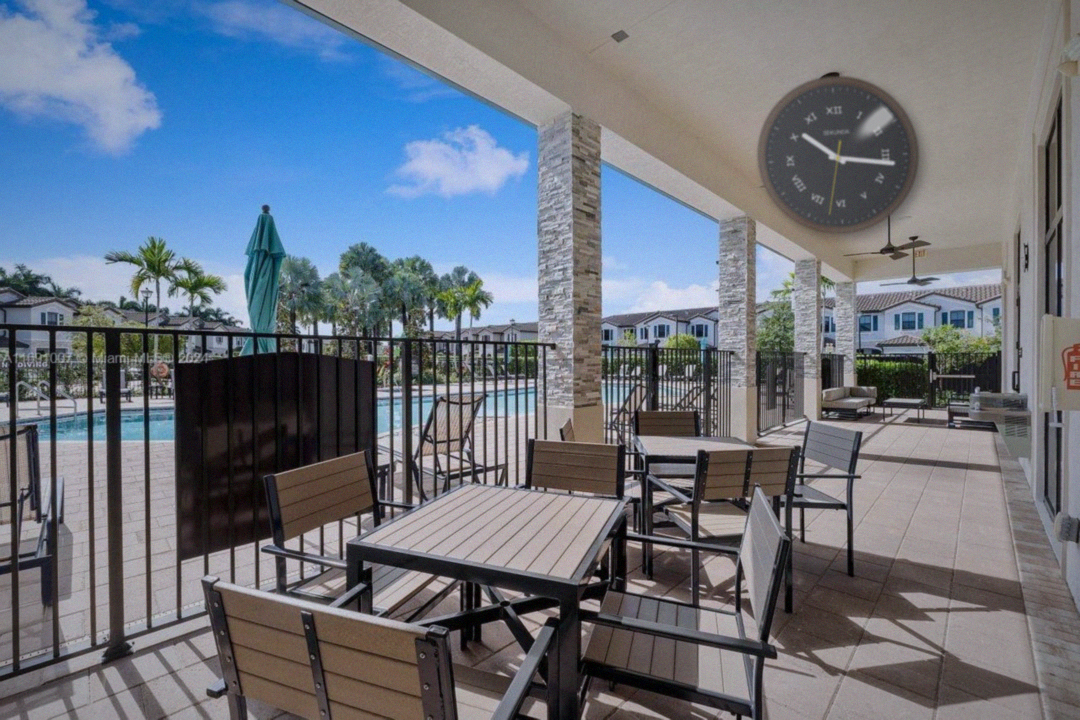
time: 10:16:32
